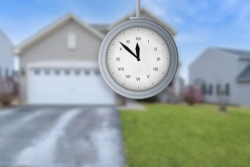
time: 11:52
